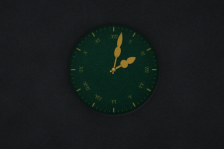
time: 2:02
